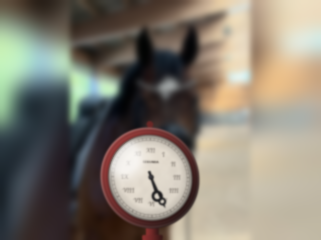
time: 5:26
